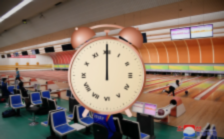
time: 12:00
